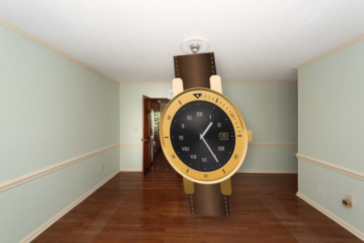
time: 1:25
